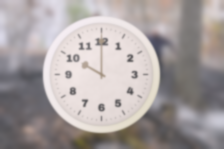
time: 10:00
